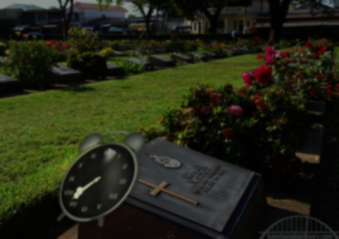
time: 7:37
